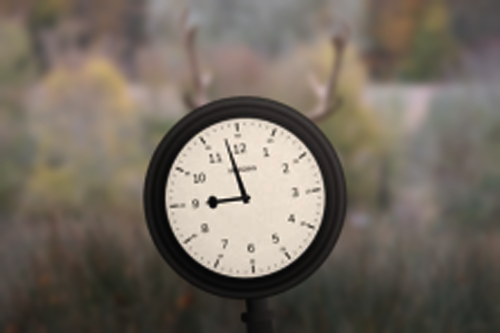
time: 8:58
